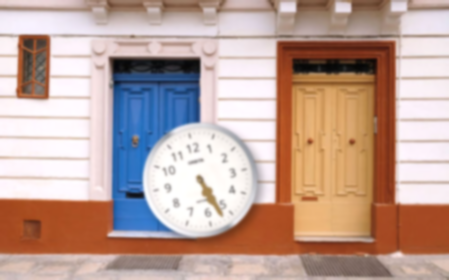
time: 5:27
